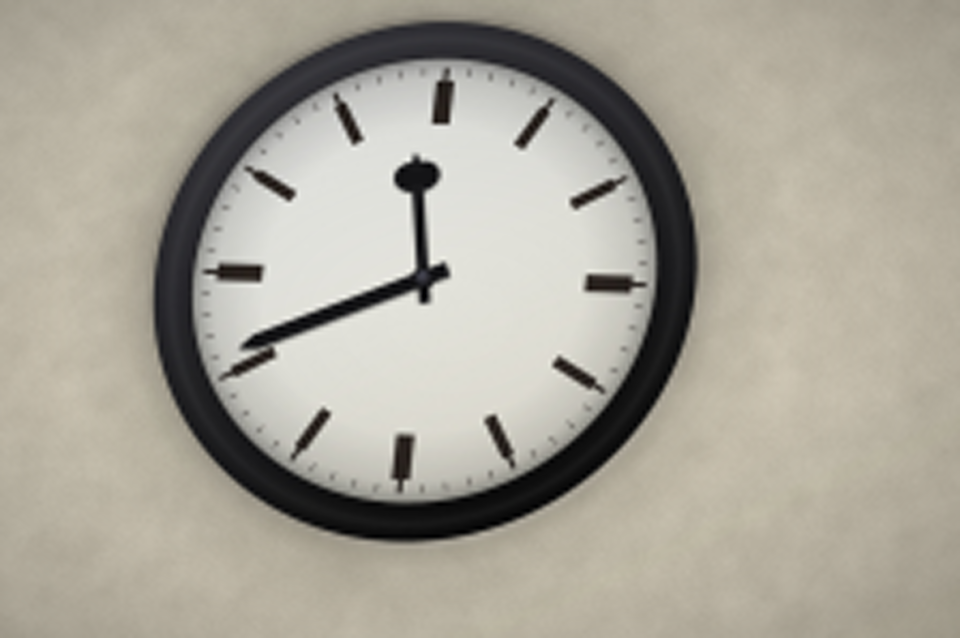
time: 11:41
